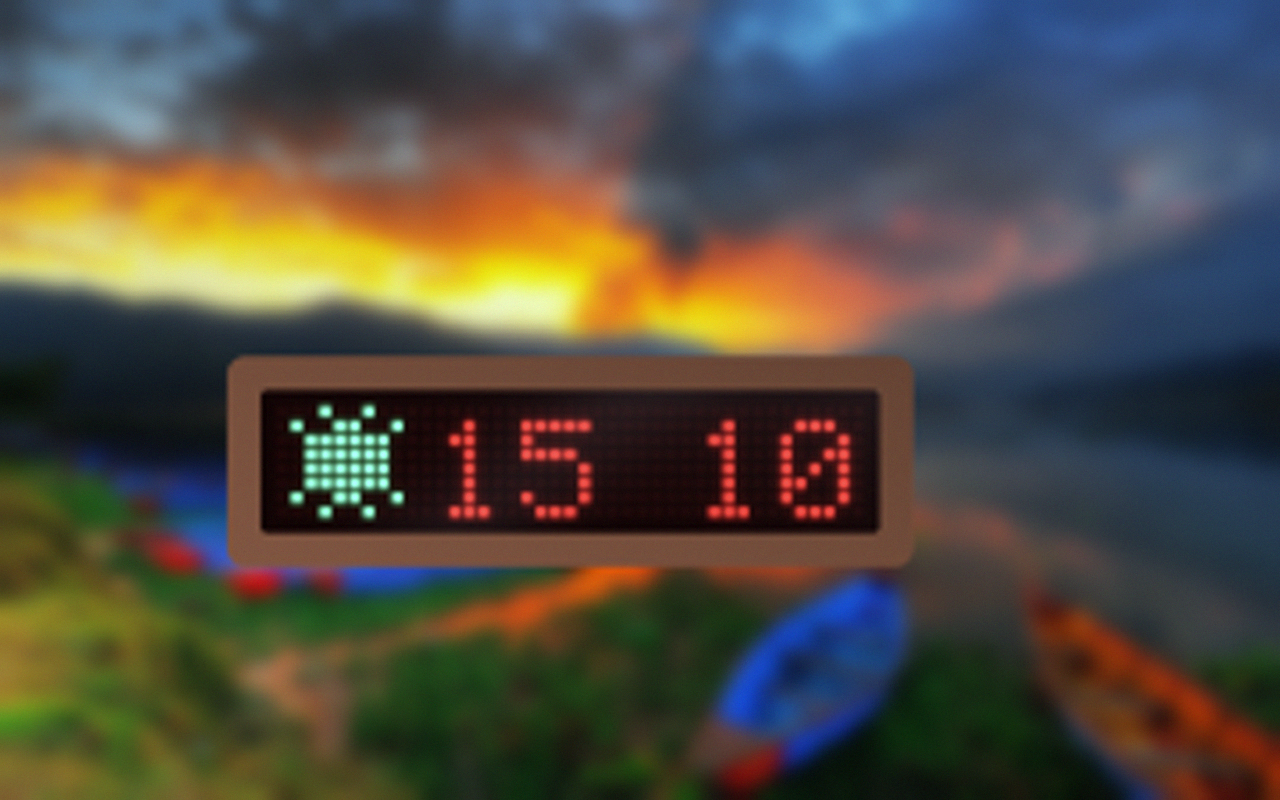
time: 15:10
